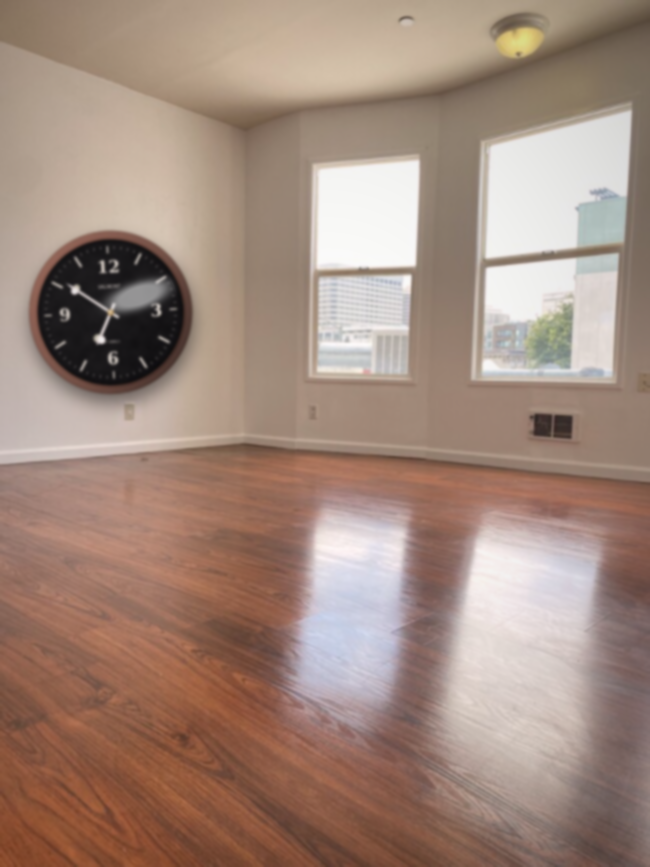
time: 6:51
